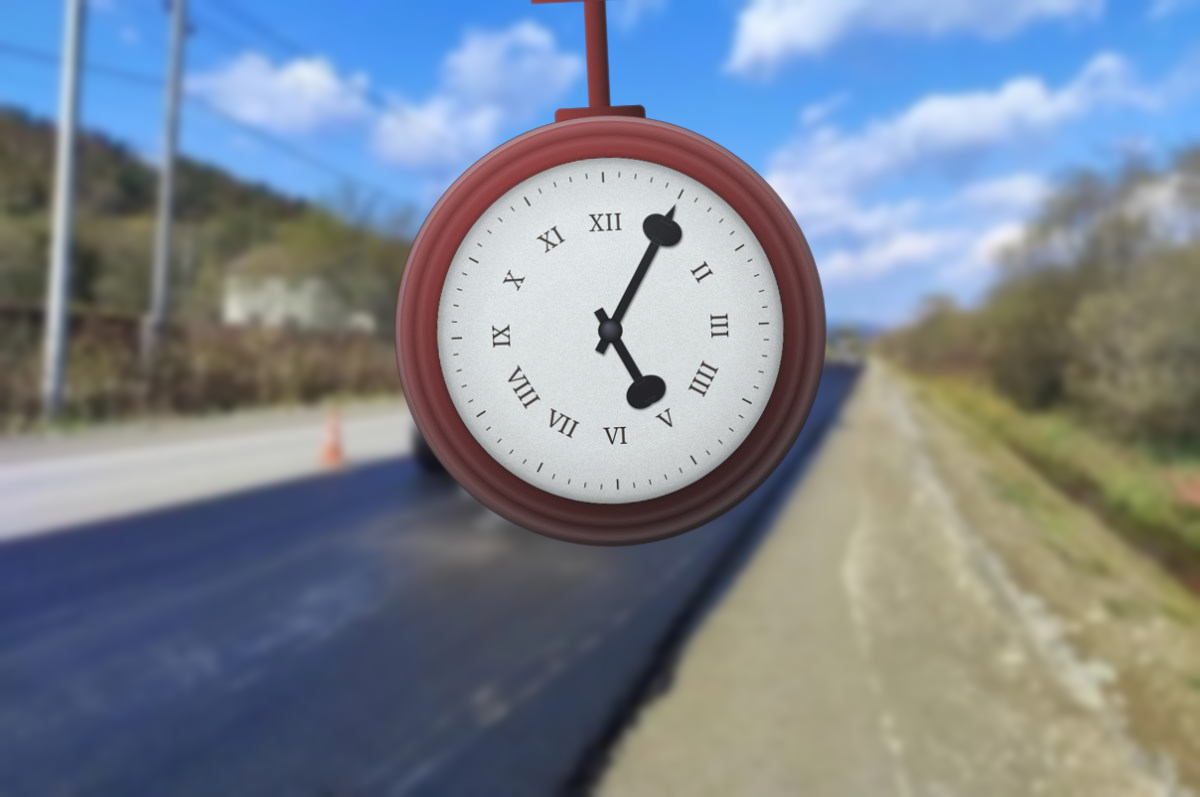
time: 5:05
